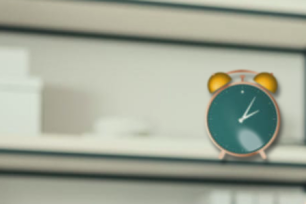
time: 2:05
